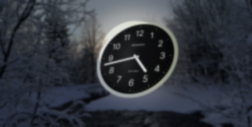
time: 4:43
